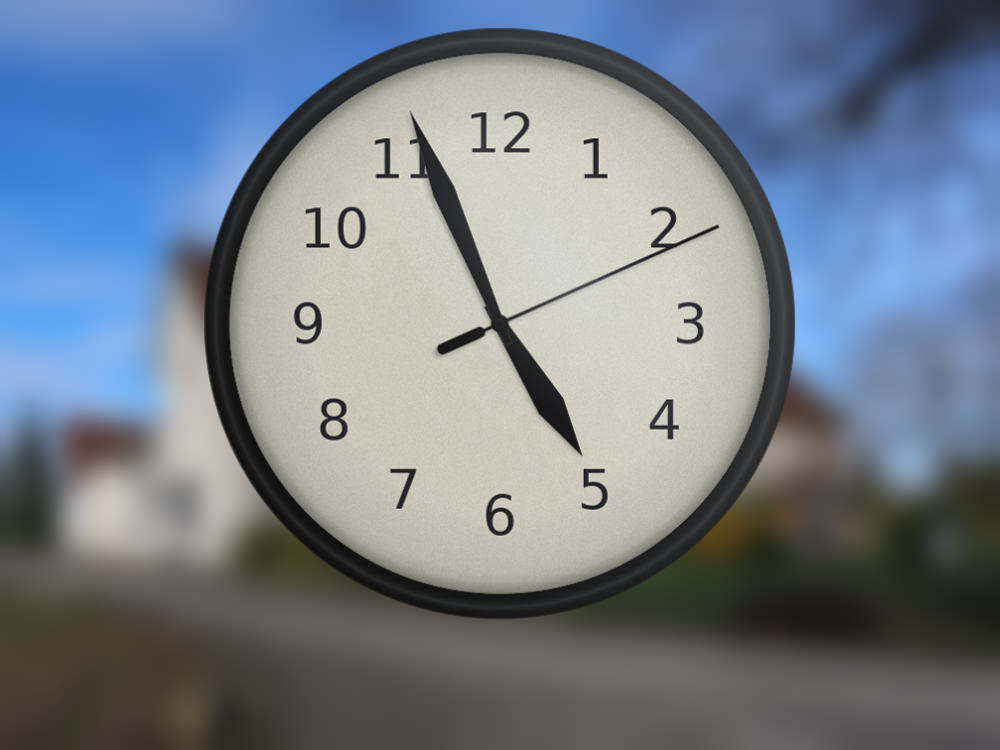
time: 4:56:11
